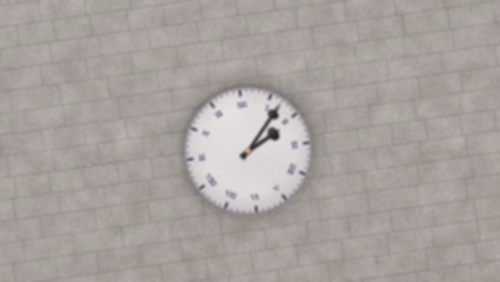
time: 2:07
